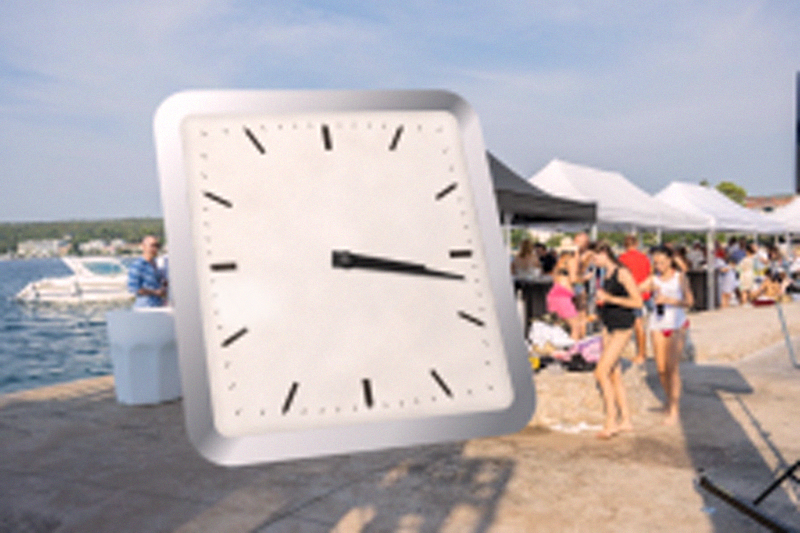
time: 3:17
